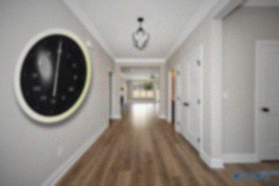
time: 6:00
